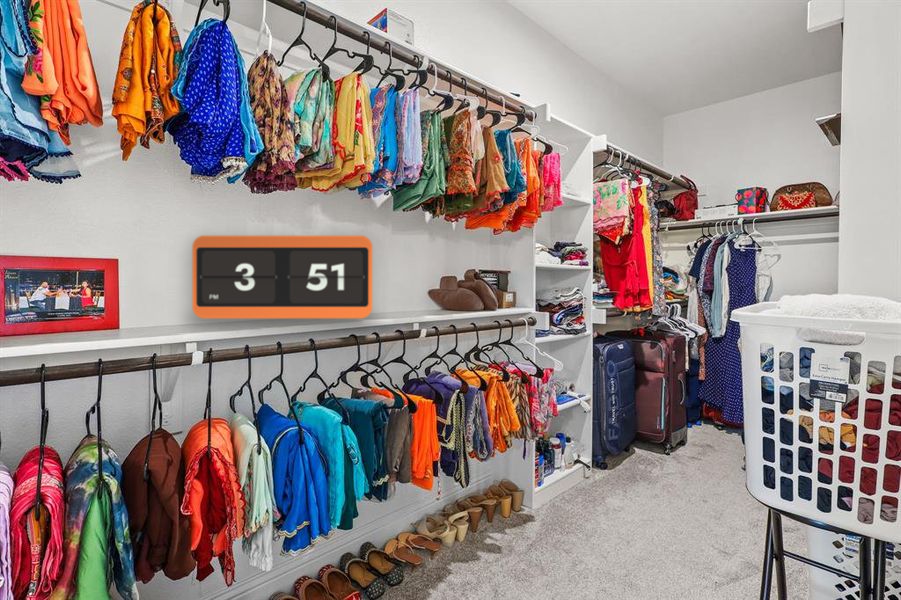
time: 3:51
